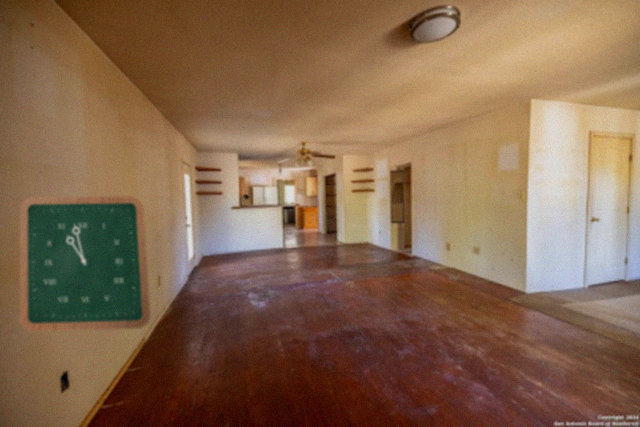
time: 10:58
